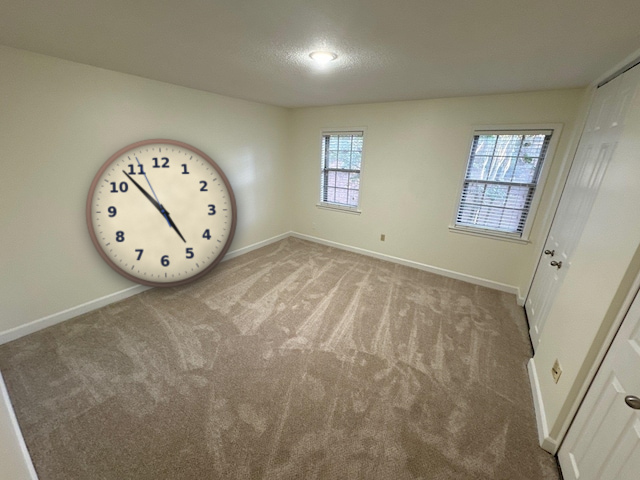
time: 4:52:56
